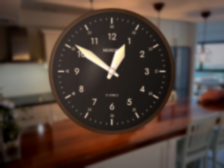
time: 12:51
